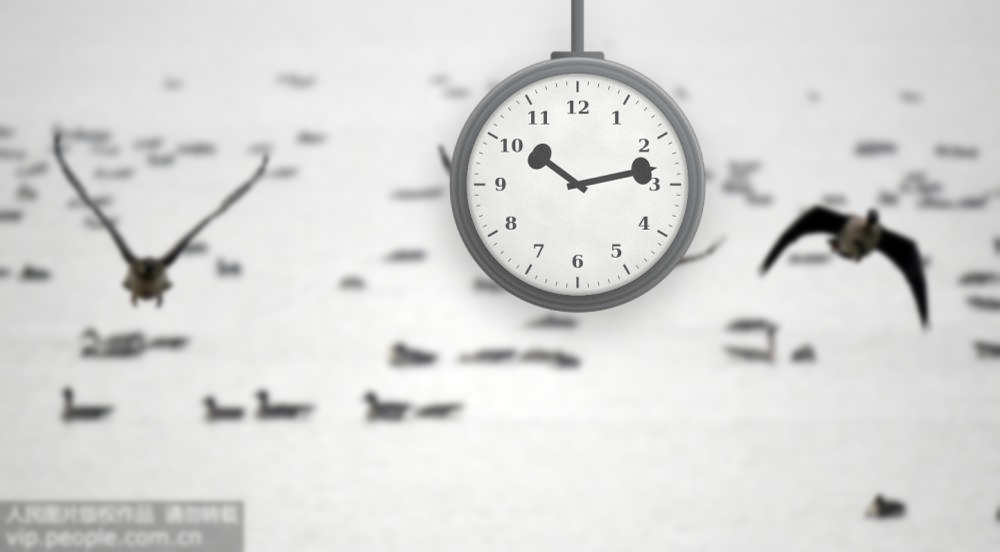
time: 10:13
